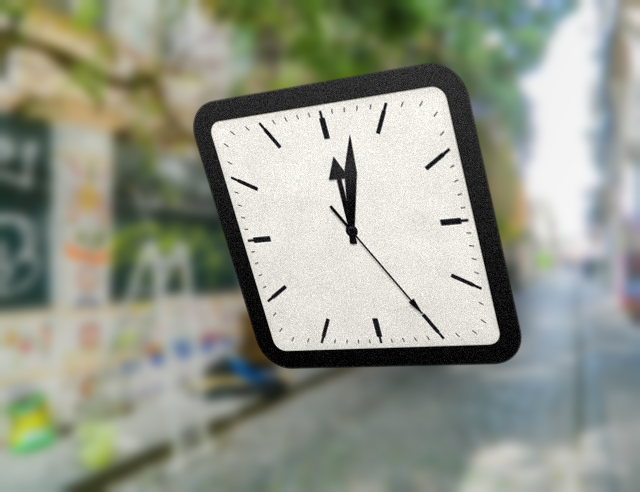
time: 12:02:25
